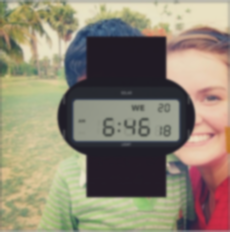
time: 6:46:18
